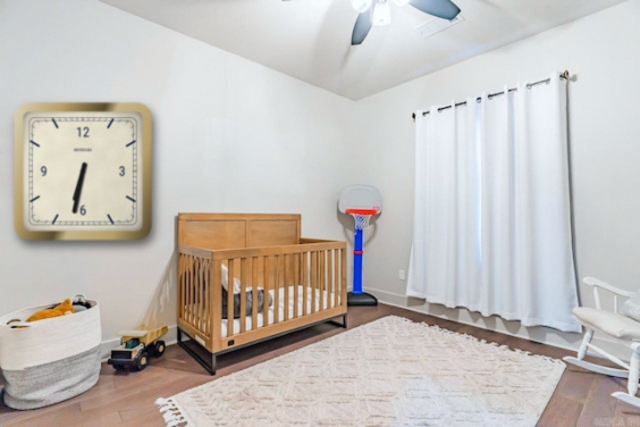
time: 6:32
